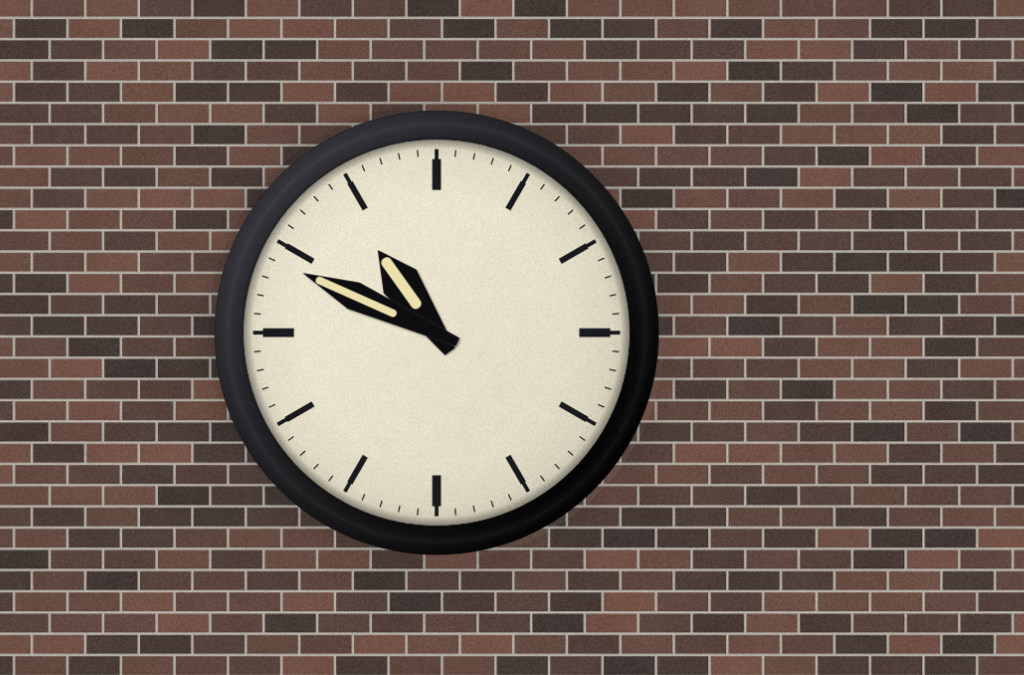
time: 10:49
